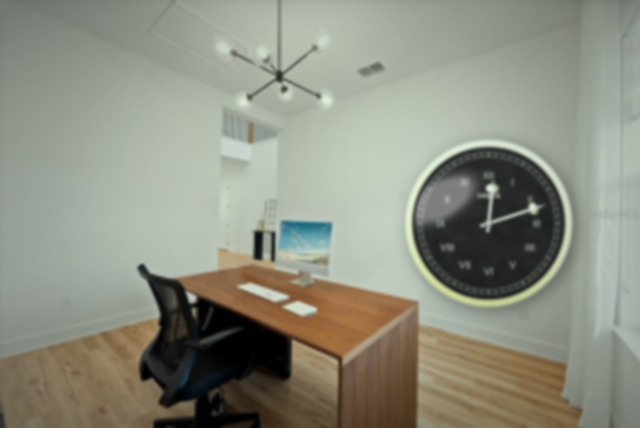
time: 12:12
